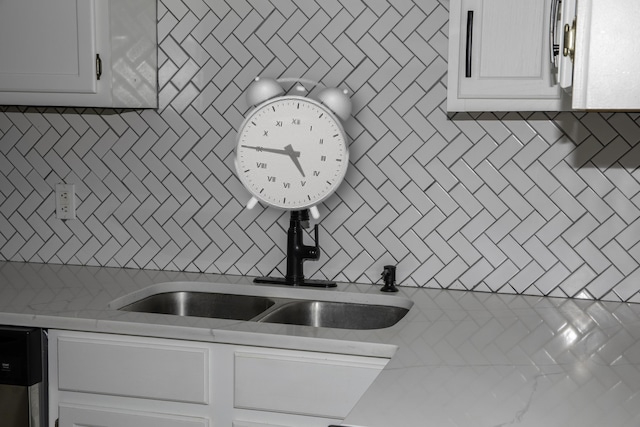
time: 4:45
